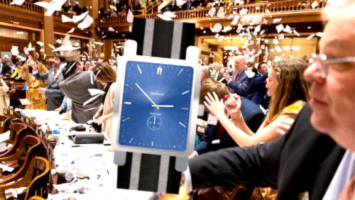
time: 2:52
